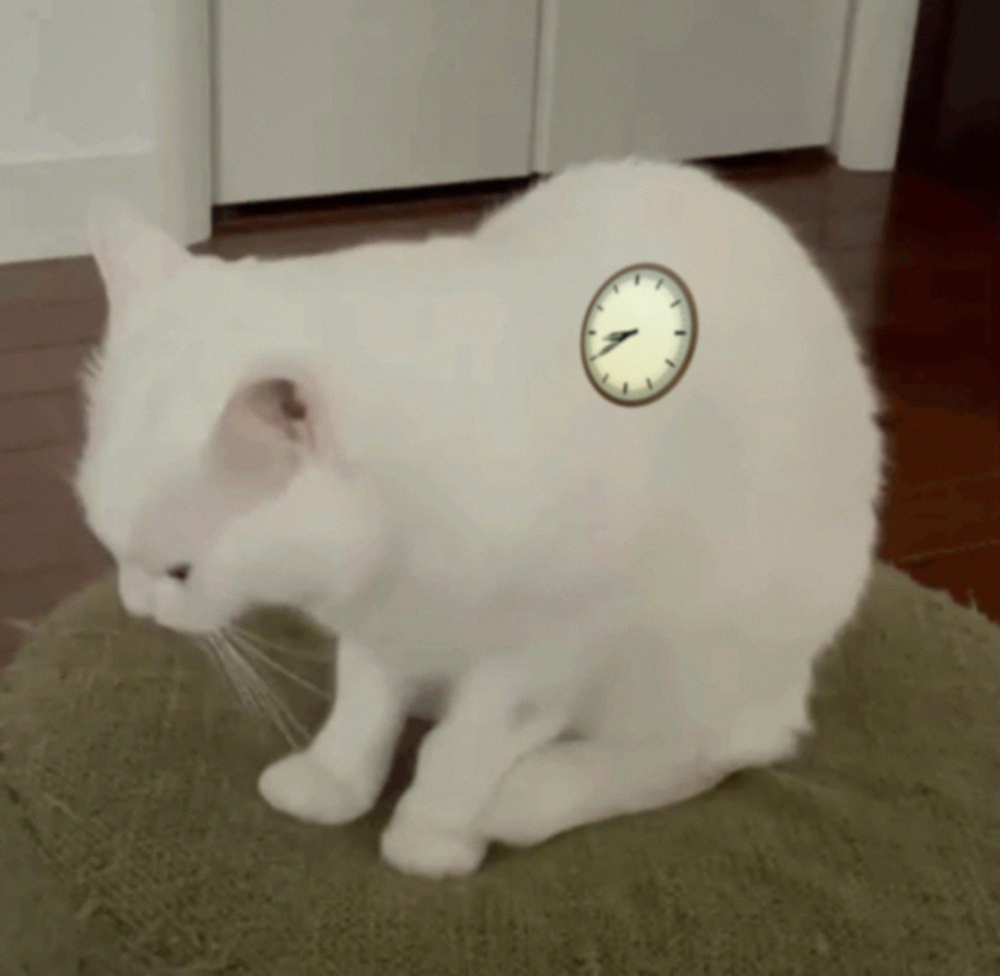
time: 8:40
